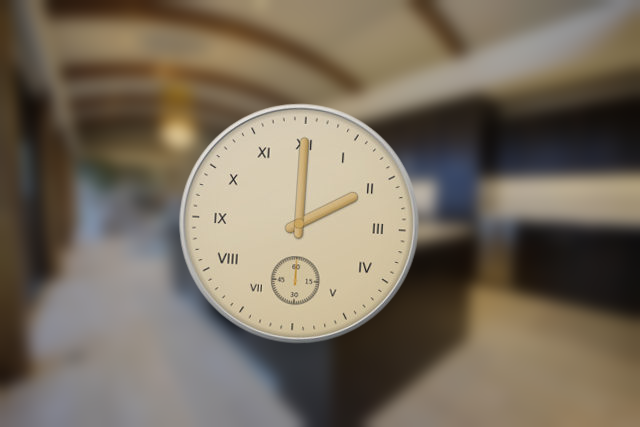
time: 2:00
